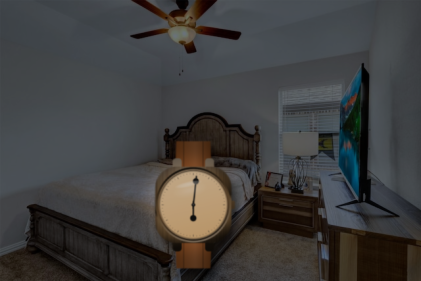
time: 6:01
